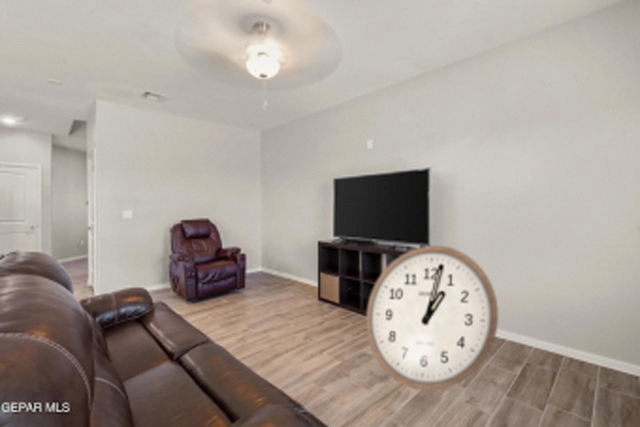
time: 1:02
